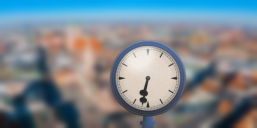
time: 6:32
